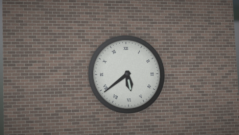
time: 5:39
